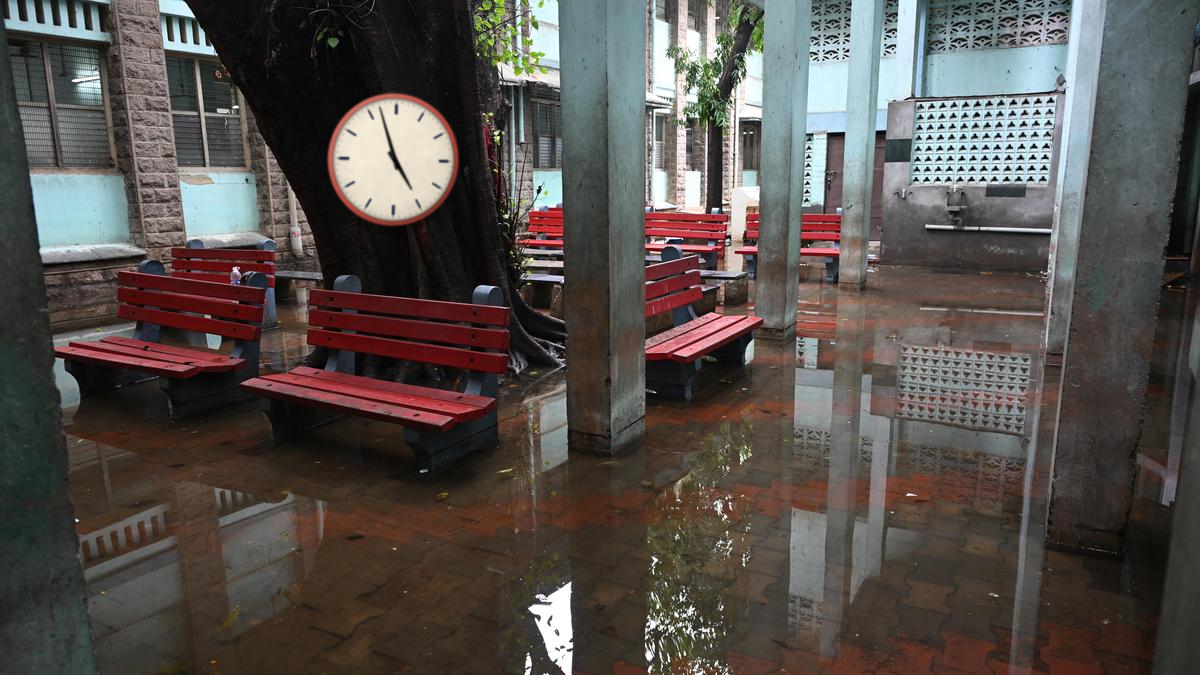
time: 4:57
